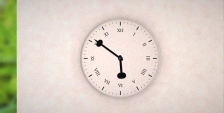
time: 5:51
